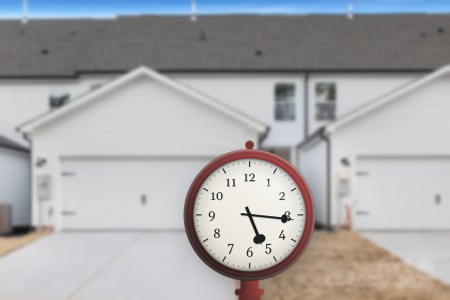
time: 5:16
